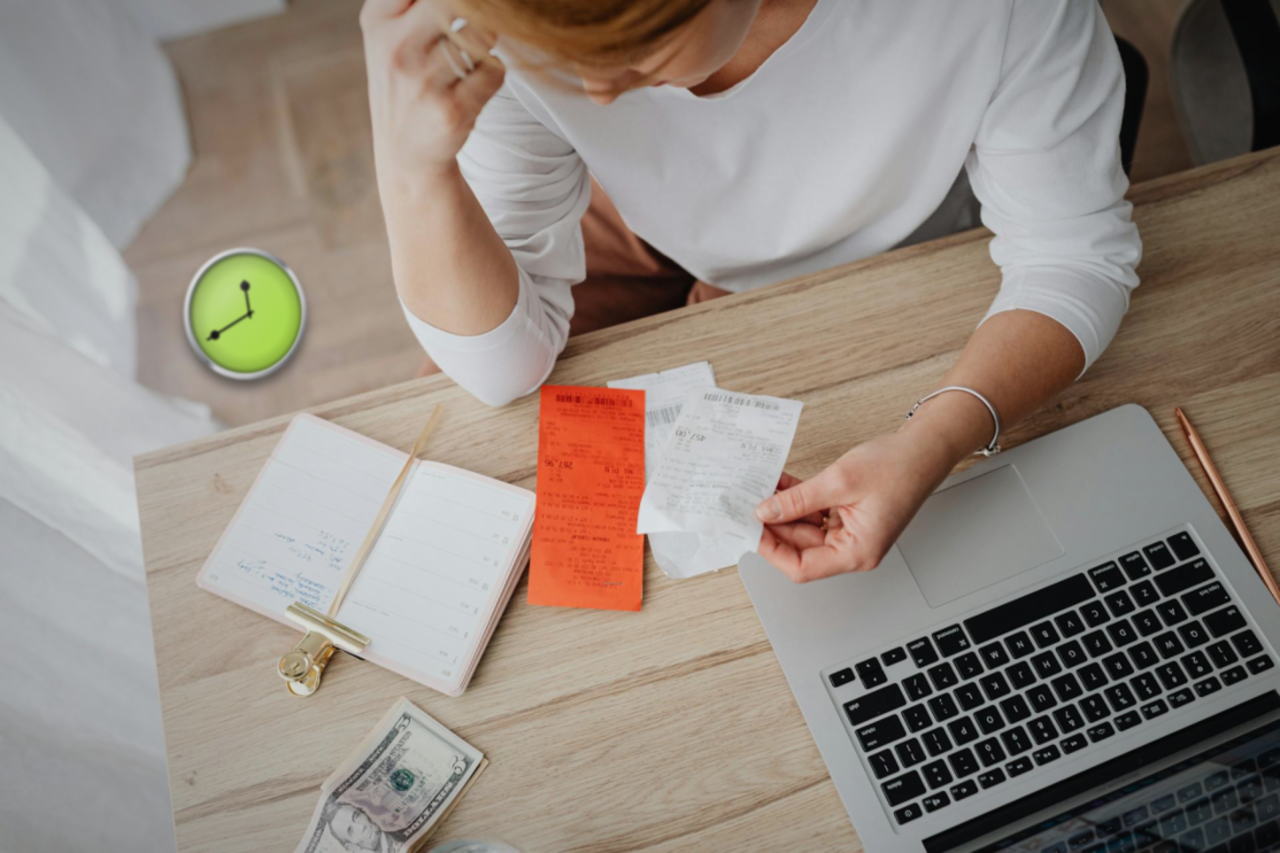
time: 11:40
